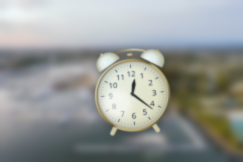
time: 12:22
